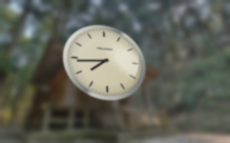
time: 7:44
